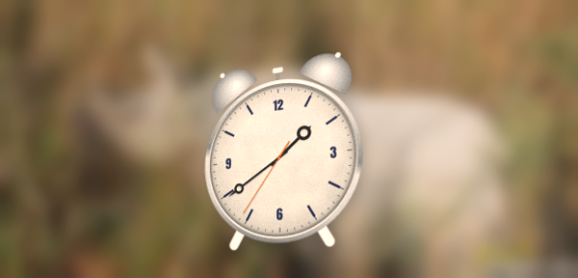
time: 1:39:36
